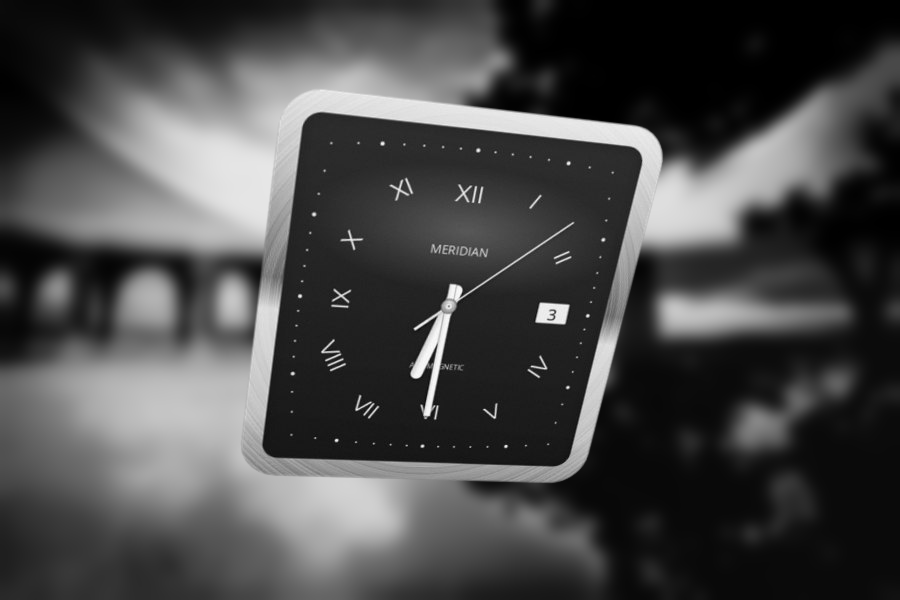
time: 6:30:08
